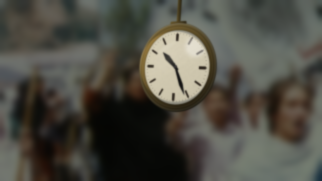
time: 10:26
